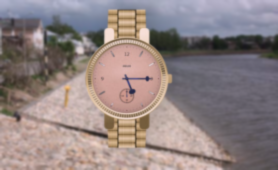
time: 5:15
